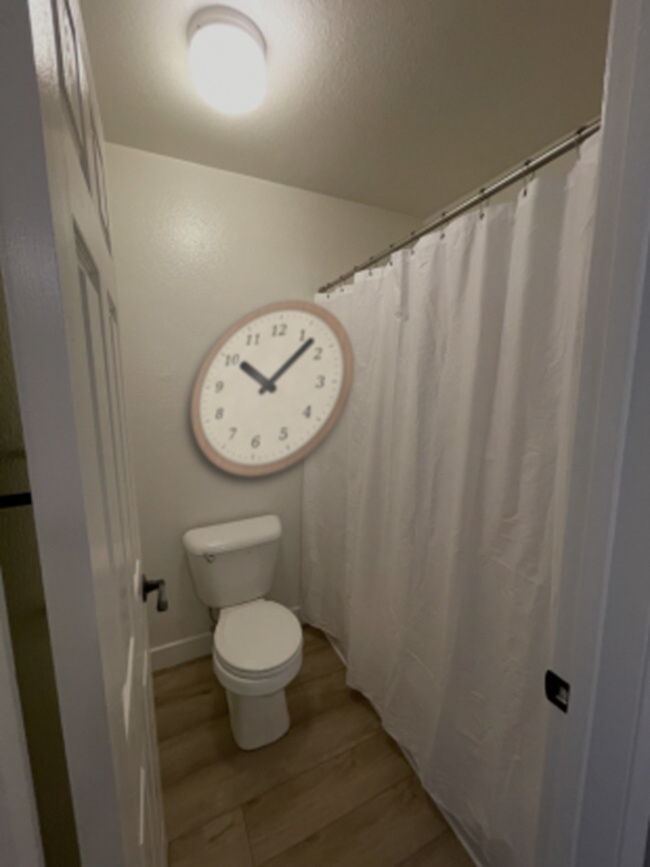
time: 10:07
